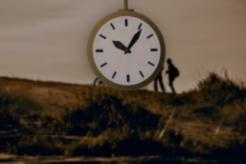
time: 10:06
